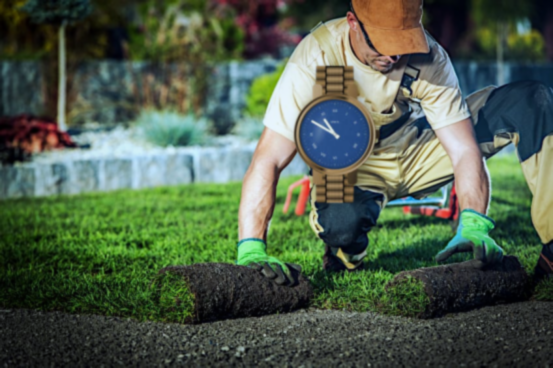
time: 10:50
